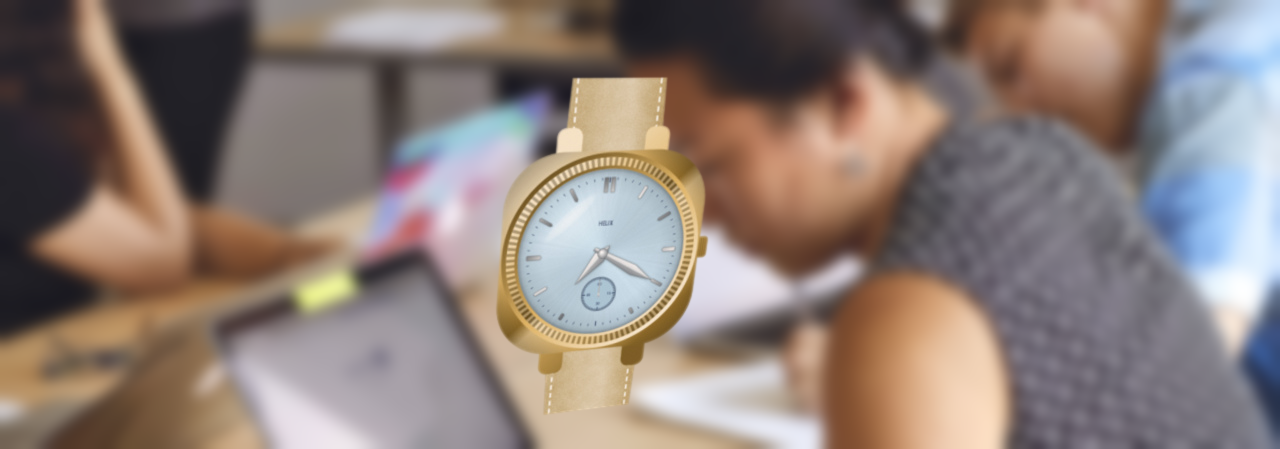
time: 7:20
